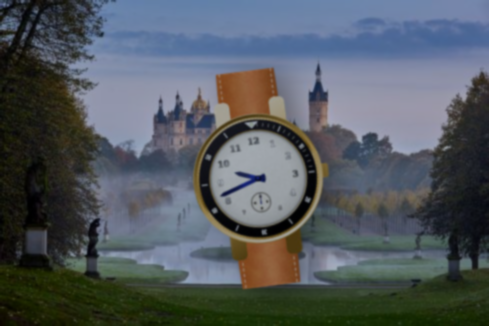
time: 9:42
